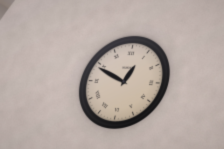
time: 12:49
